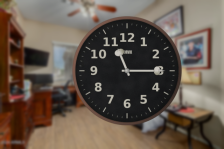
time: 11:15
